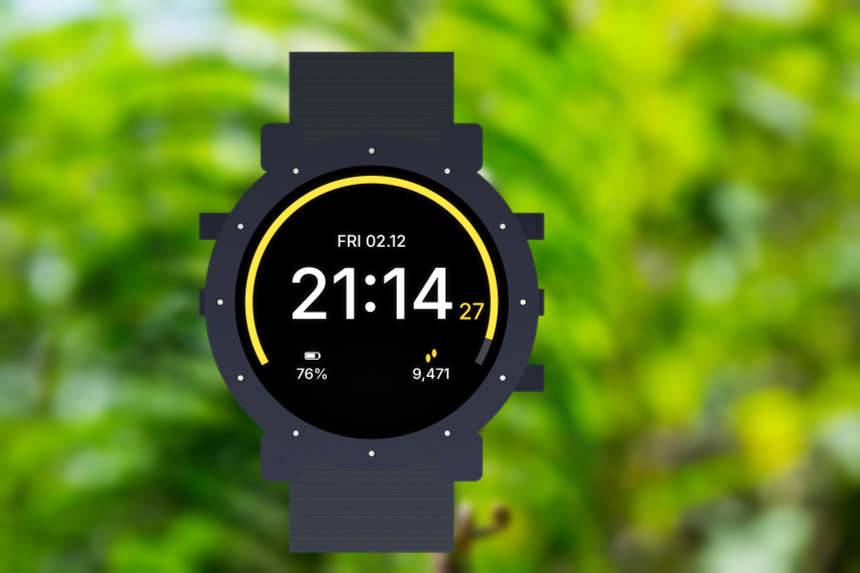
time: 21:14:27
